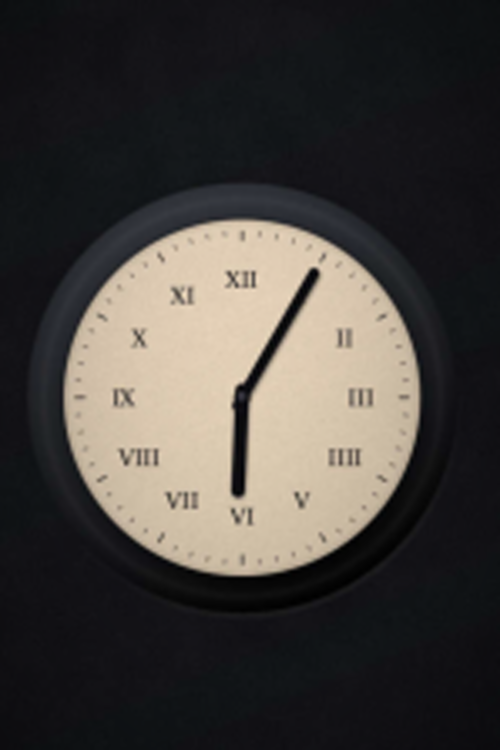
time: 6:05
